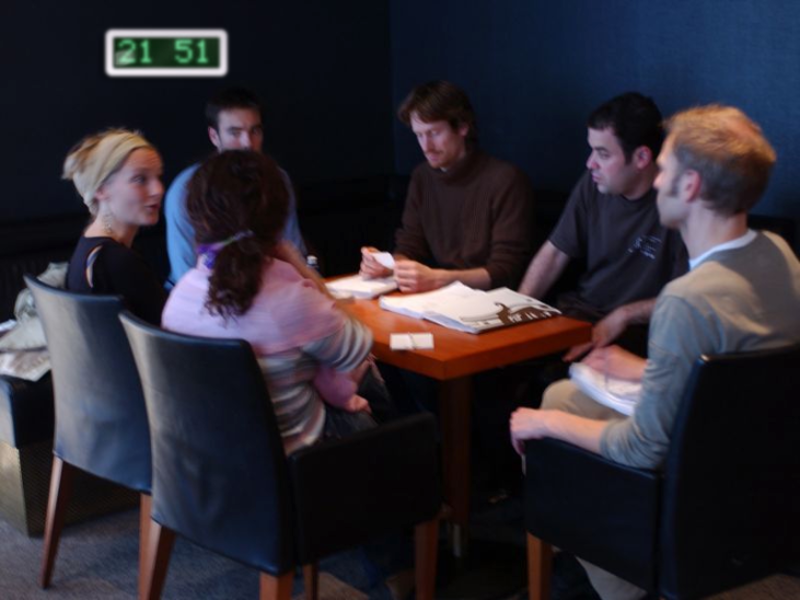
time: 21:51
